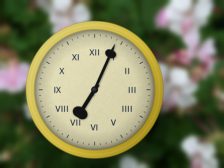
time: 7:04
